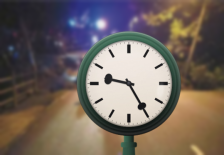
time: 9:25
